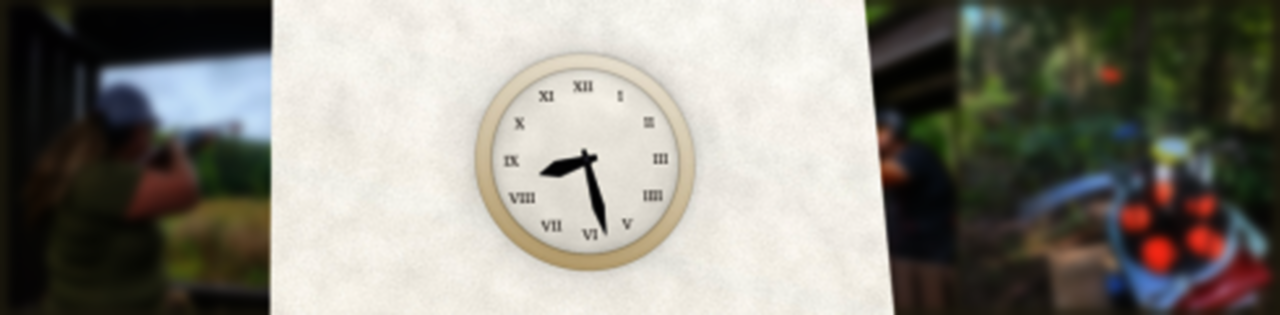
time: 8:28
